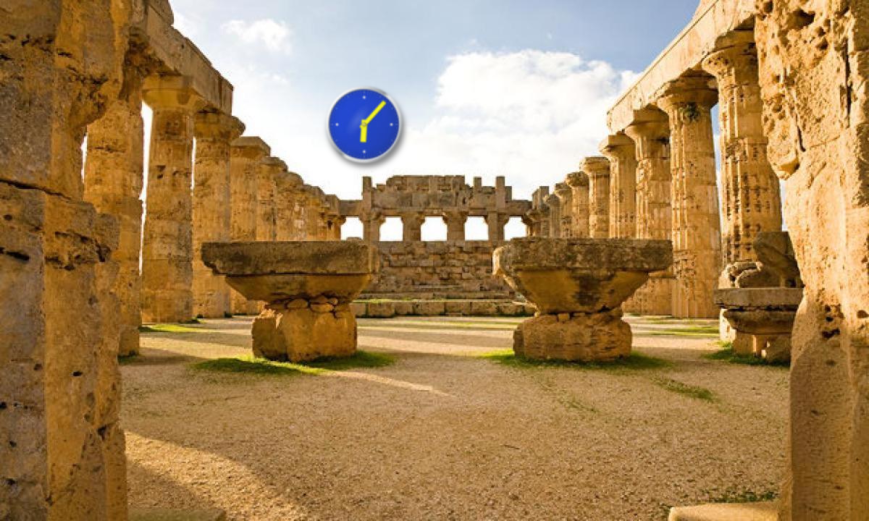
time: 6:07
